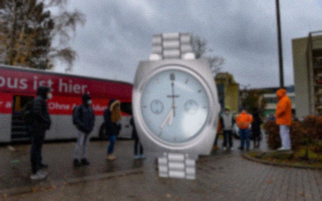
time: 6:36
